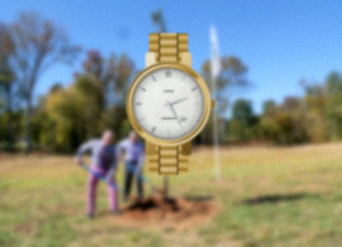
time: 2:25
